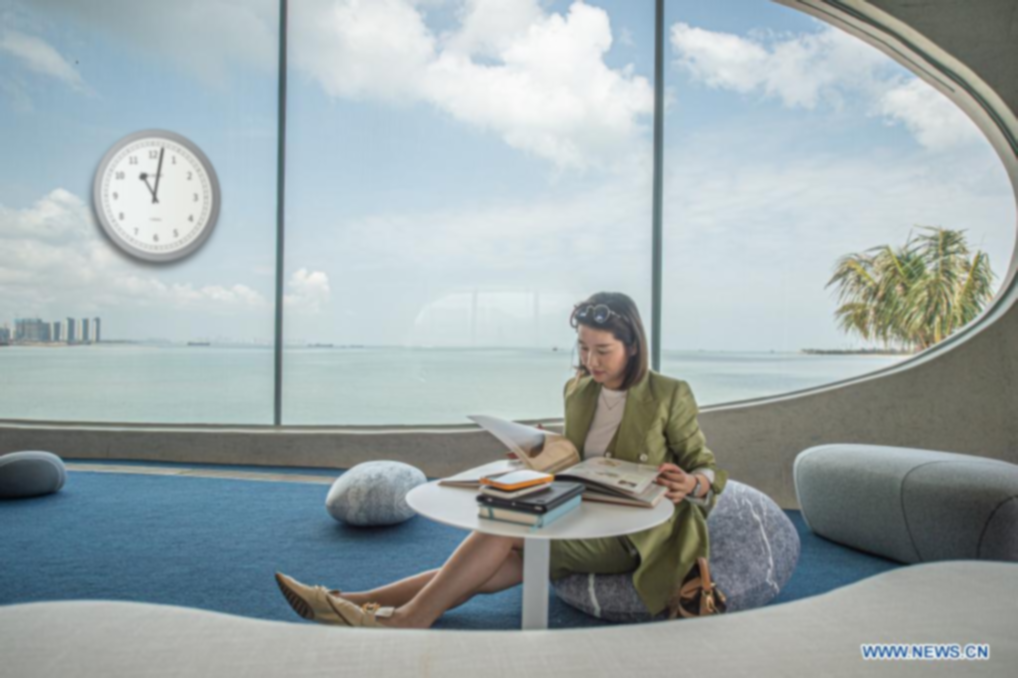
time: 11:02
